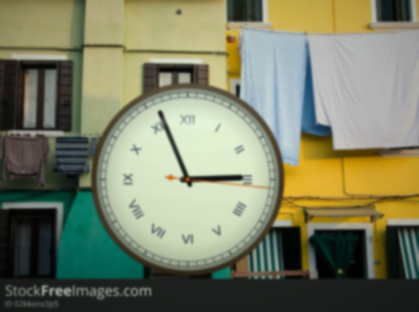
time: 2:56:16
